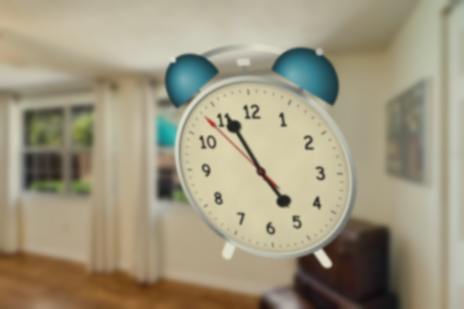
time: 4:55:53
